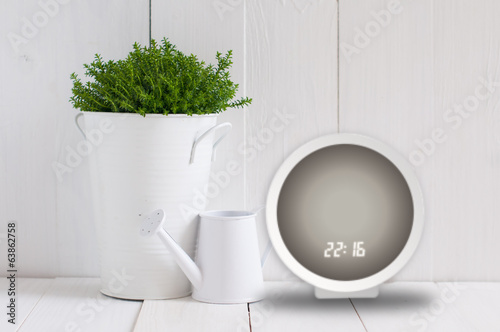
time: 22:16
